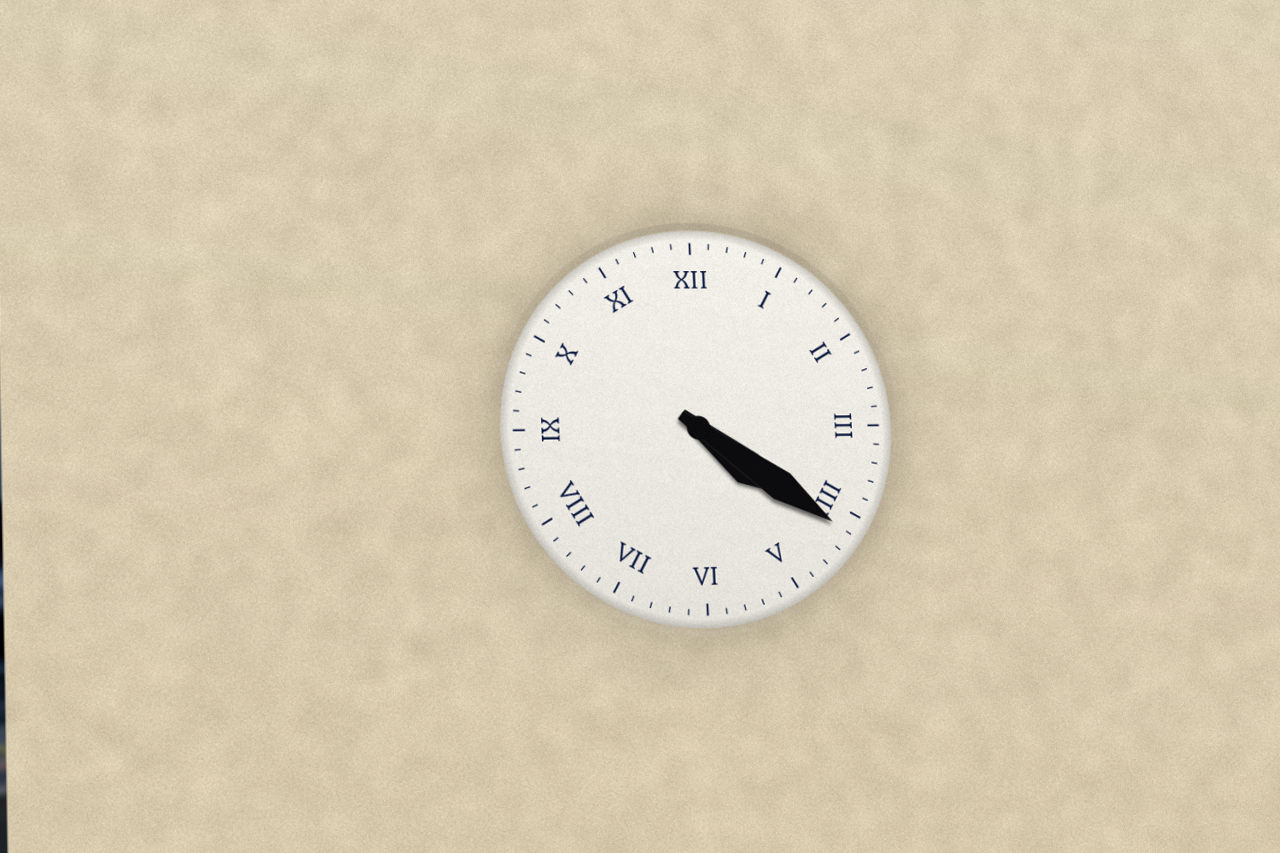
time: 4:21
